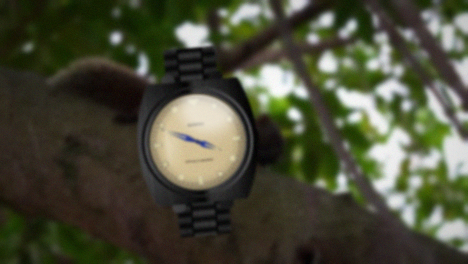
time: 3:49
